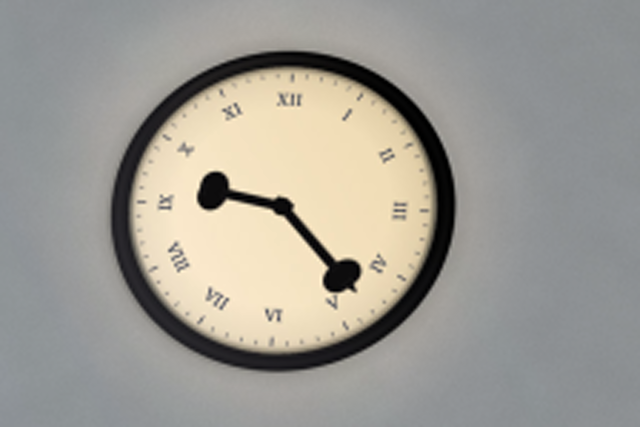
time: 9:23
